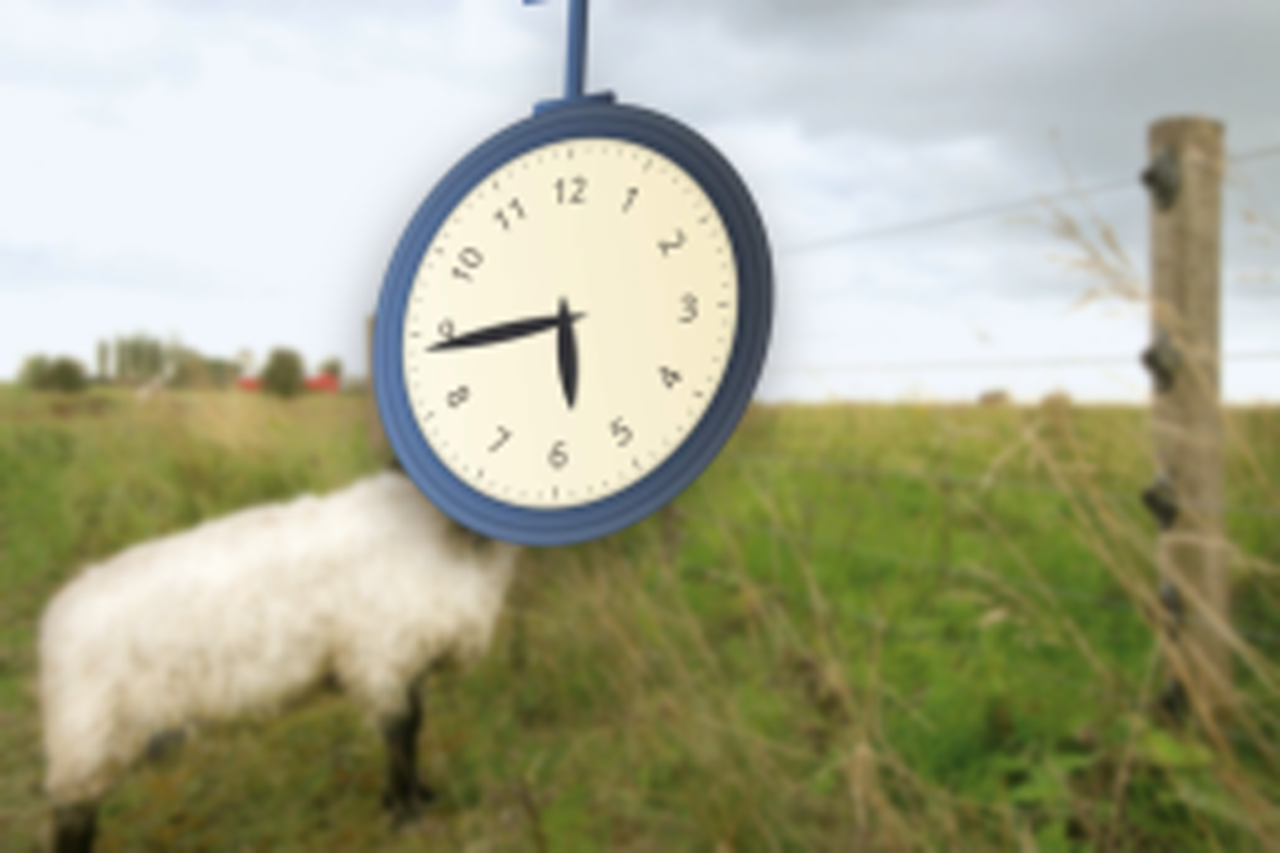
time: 5:44
